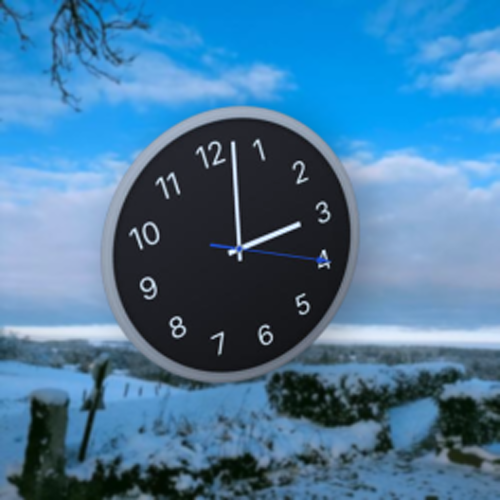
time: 3:02:20
